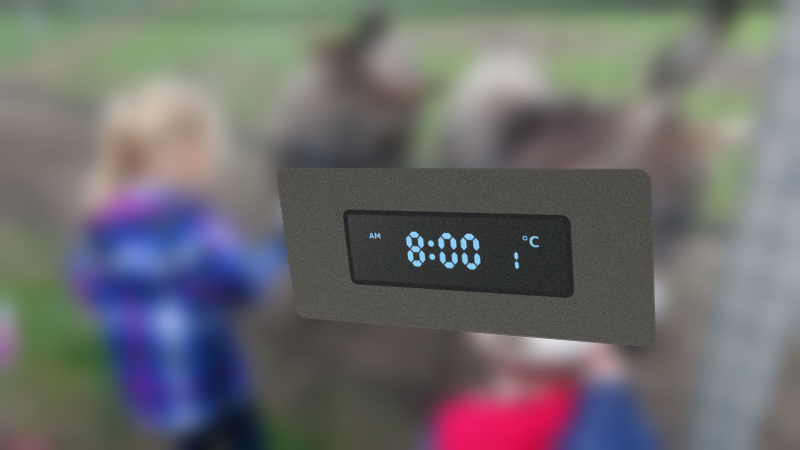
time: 8:00
